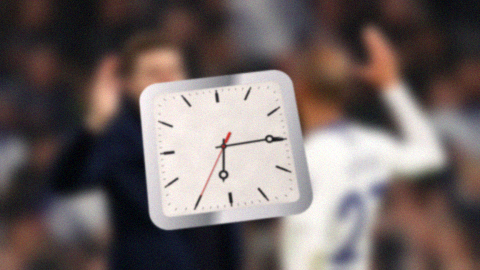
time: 6:14:35
